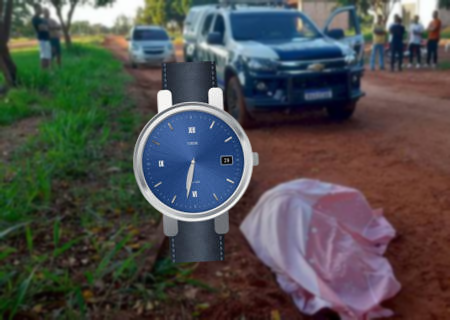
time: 6:32
